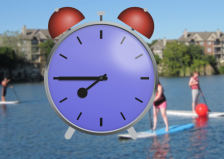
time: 7:45
